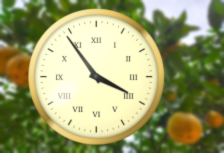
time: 3:54
